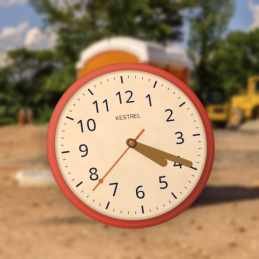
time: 4:19:38
